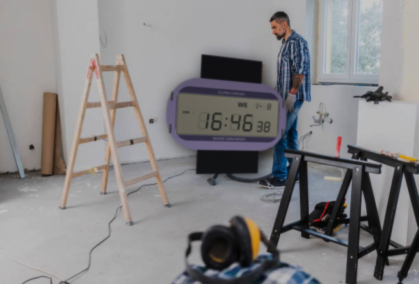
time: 16:46:38
